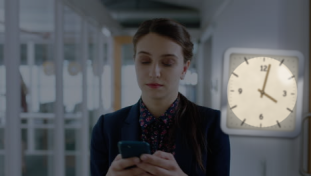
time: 4:02
